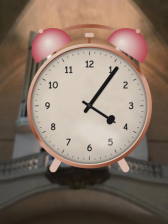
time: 4:06
